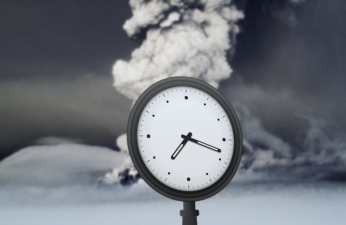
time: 7:18
